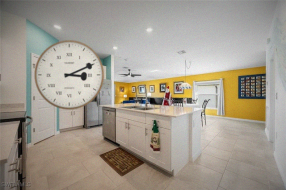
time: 3:11
